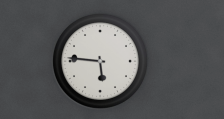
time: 5:46
